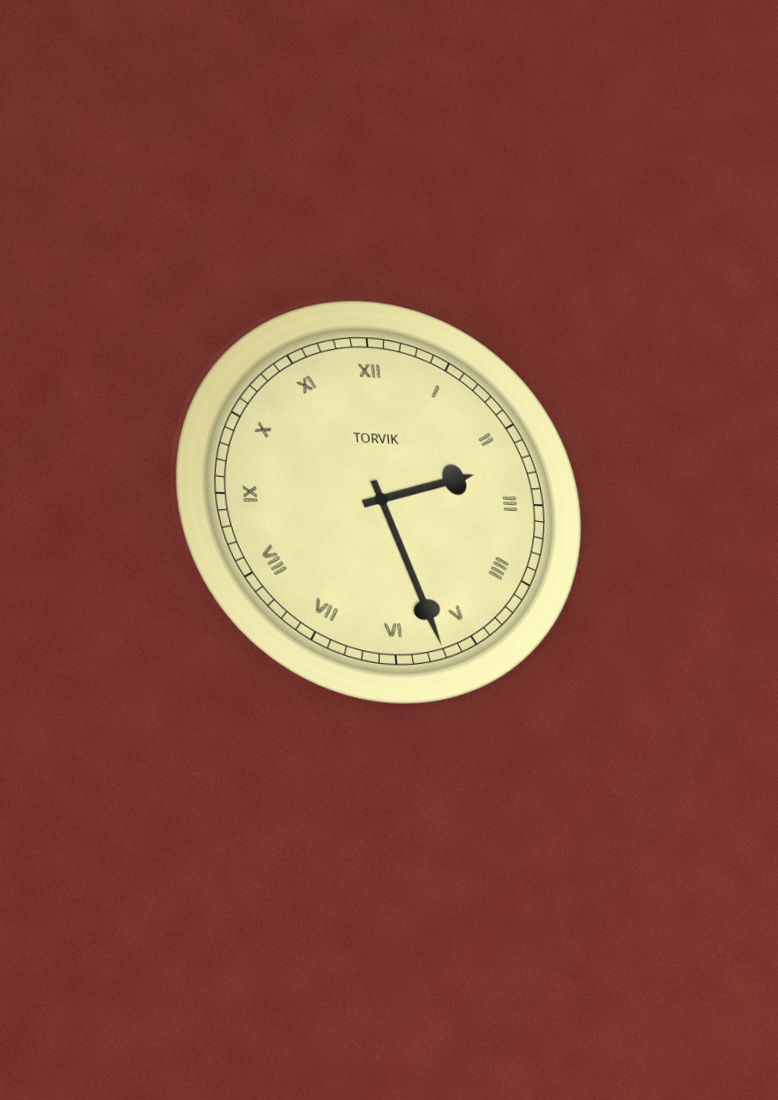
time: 2:27
